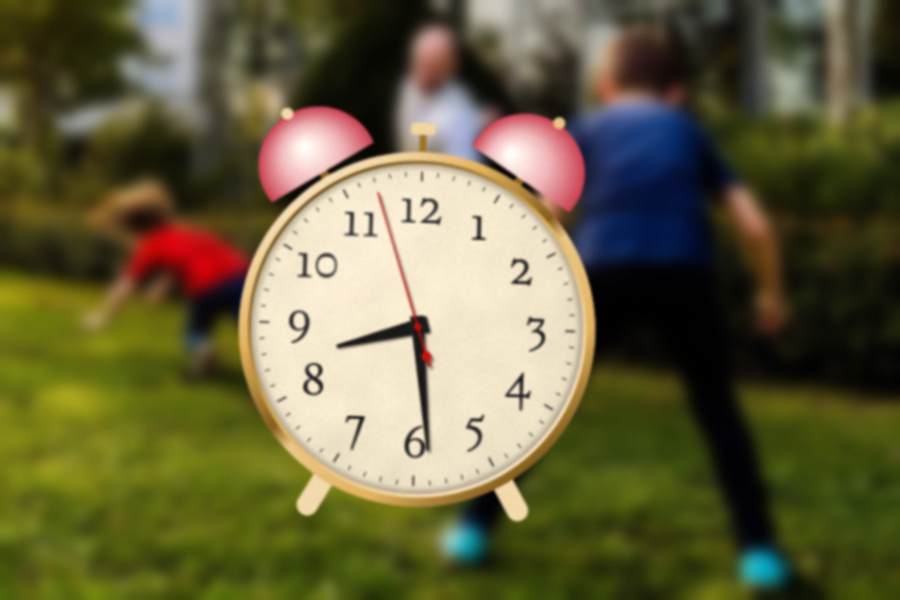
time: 8:28:57
